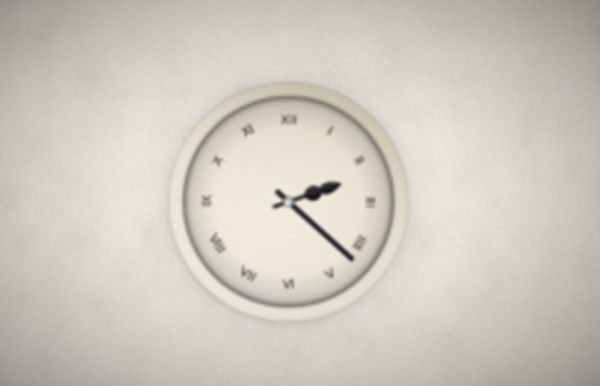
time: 2:22
